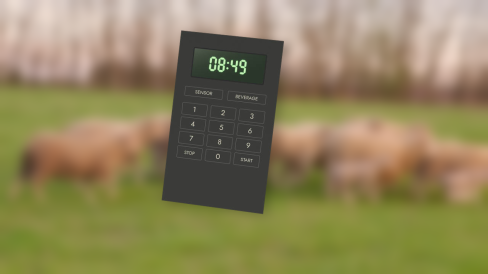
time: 8:49
